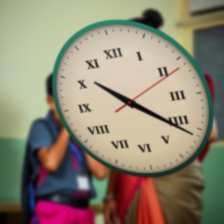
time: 10:21:11
